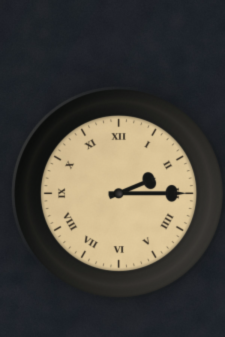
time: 2:15
